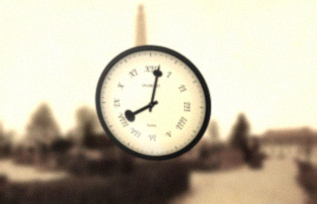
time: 8:02
